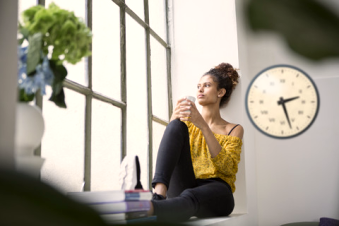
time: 2:27
